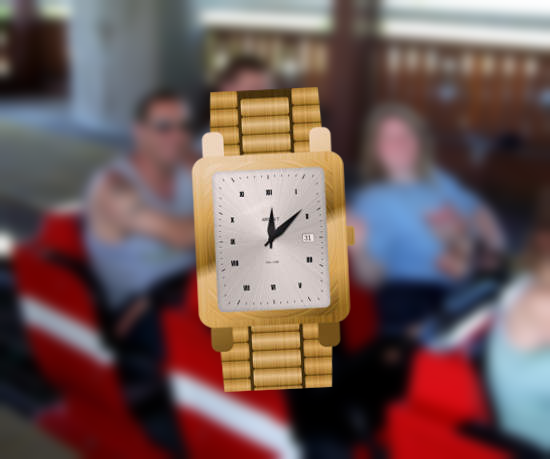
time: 12:08
